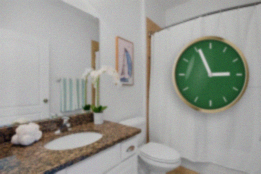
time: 2:56
